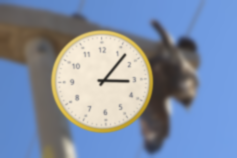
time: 3:07
